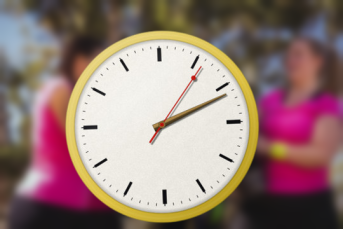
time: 2:11:06
